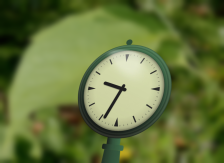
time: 9:34
